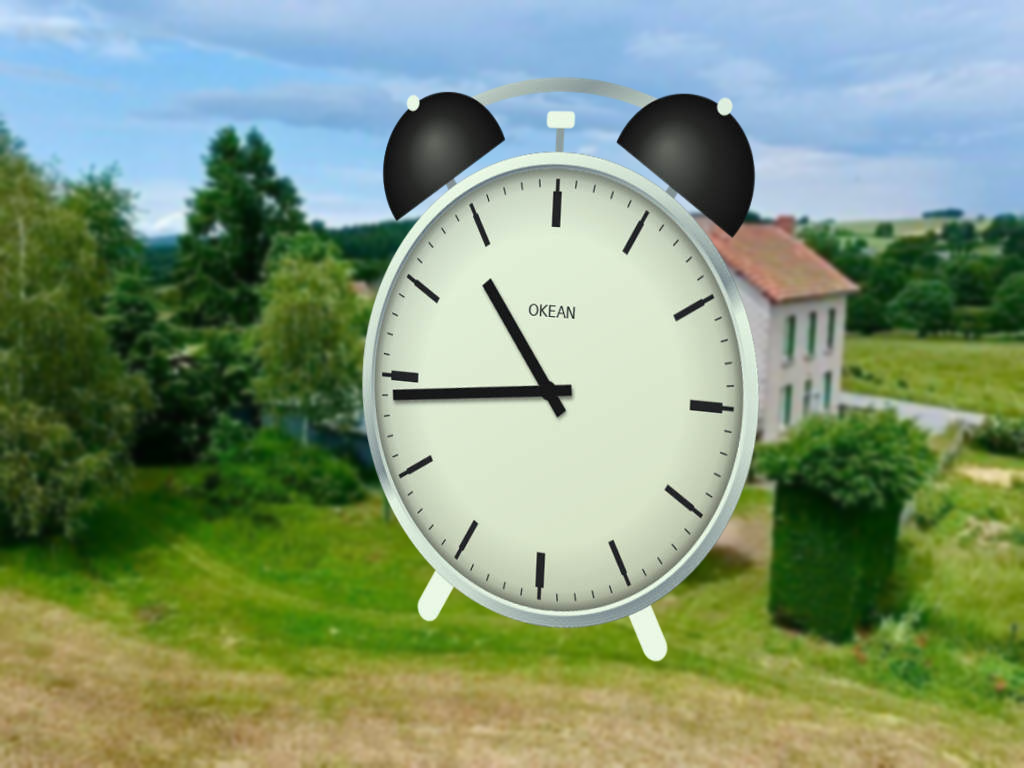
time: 10:44
